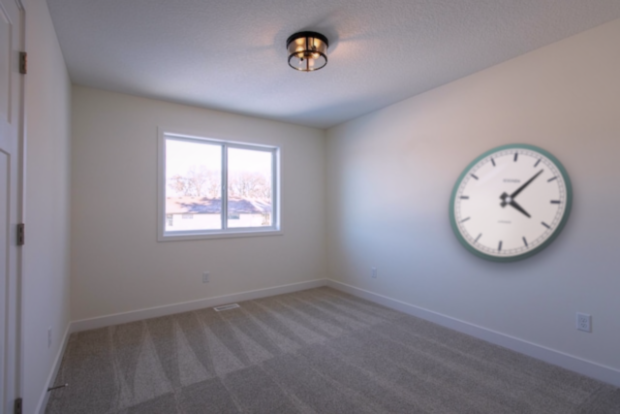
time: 4:07
